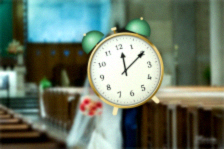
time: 12:10
